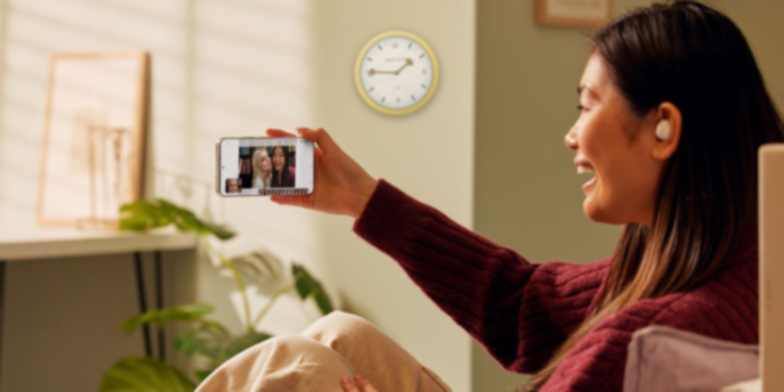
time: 1:46
